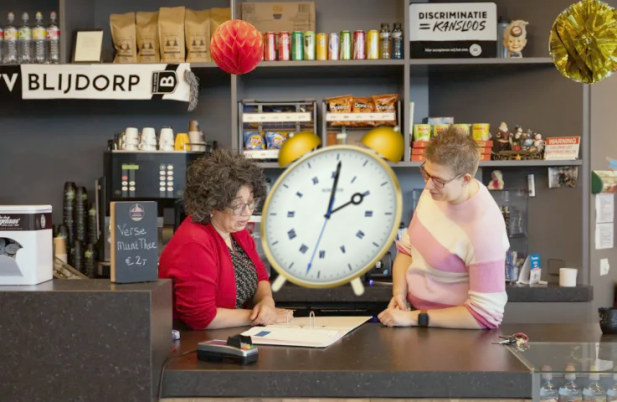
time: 2:00:32
